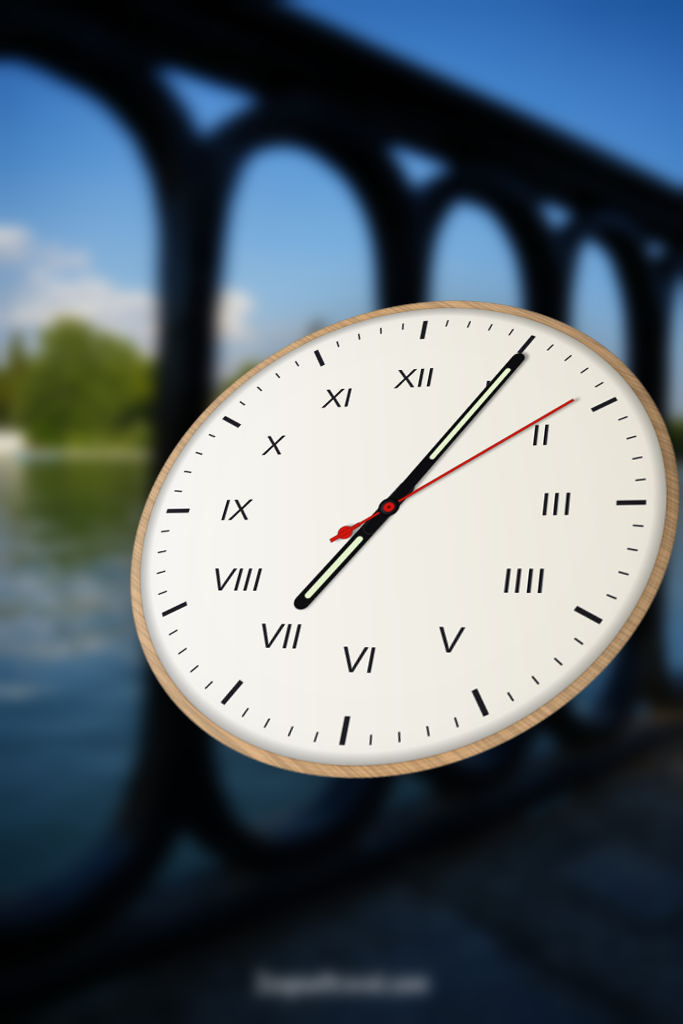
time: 7:05:09
